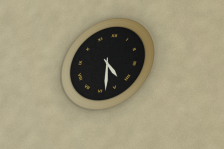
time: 4:28
